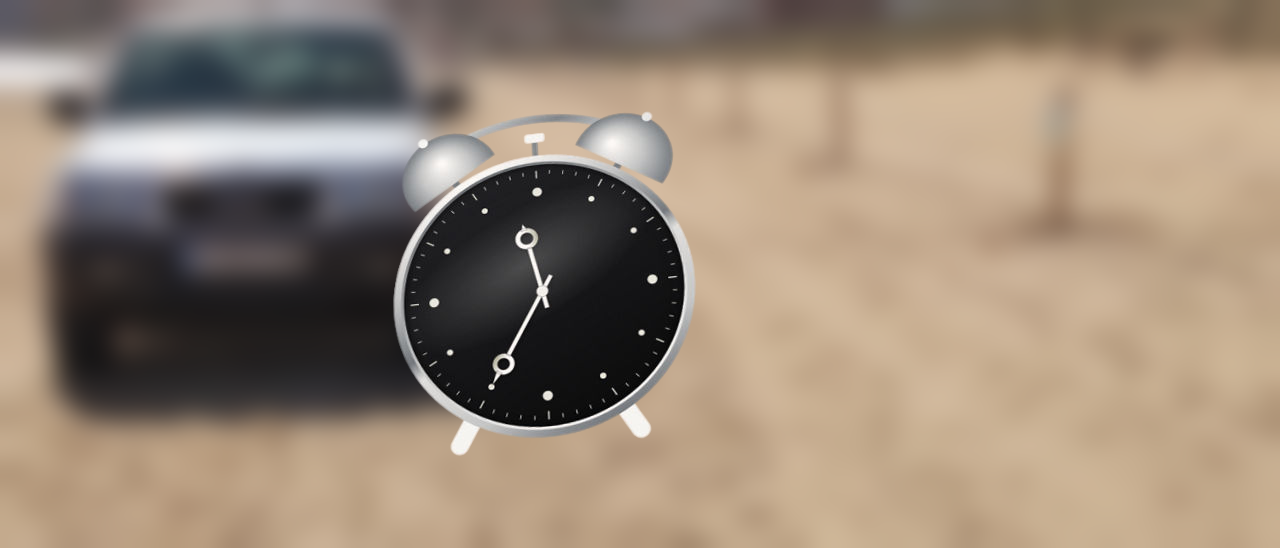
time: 11:35
